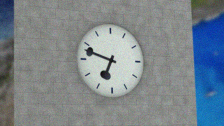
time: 6:48
